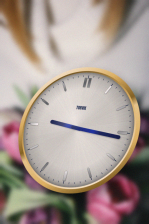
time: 9:16
